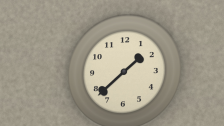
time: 1:38
